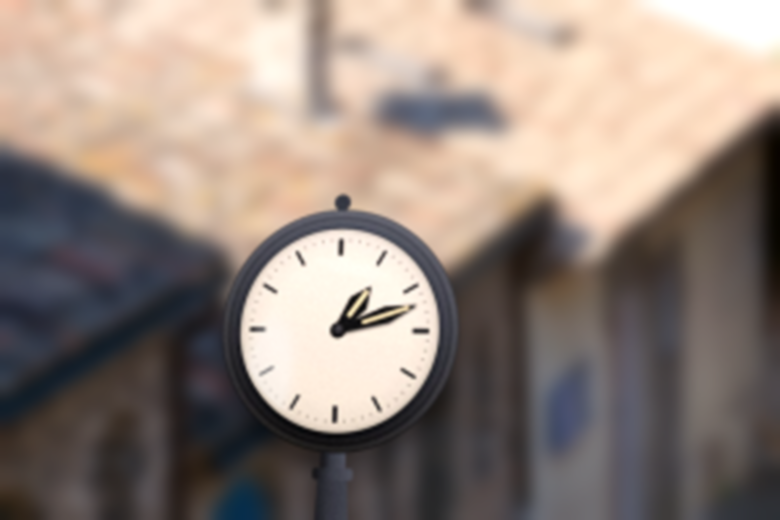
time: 1:12
